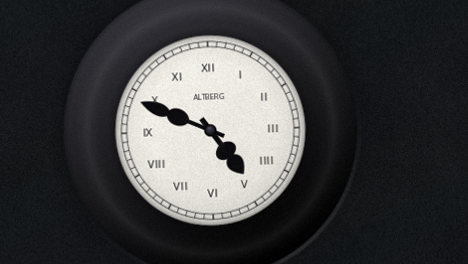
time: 4:49
